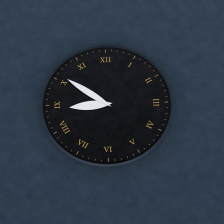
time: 8:51
